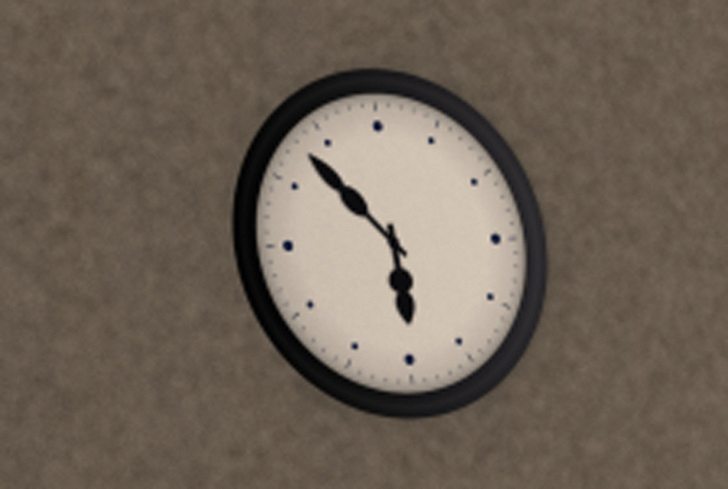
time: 5:53
